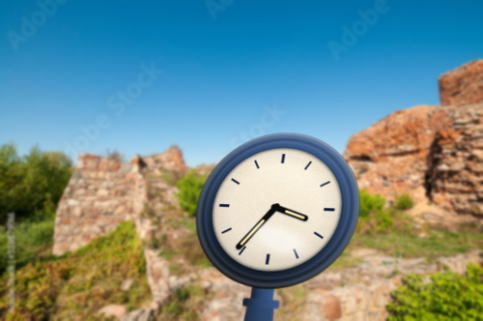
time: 3:36
